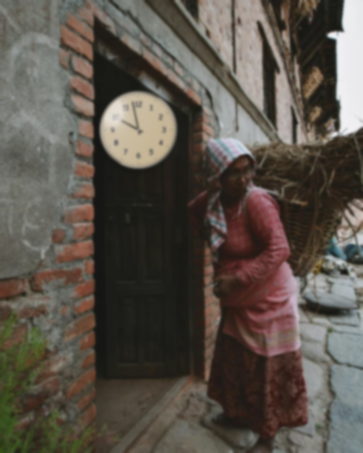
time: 9:58
